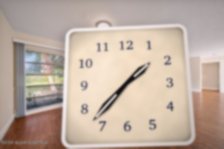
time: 1:37
